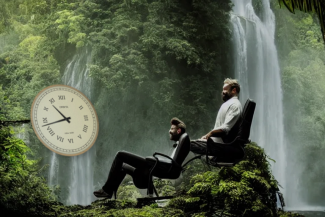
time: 10:43
